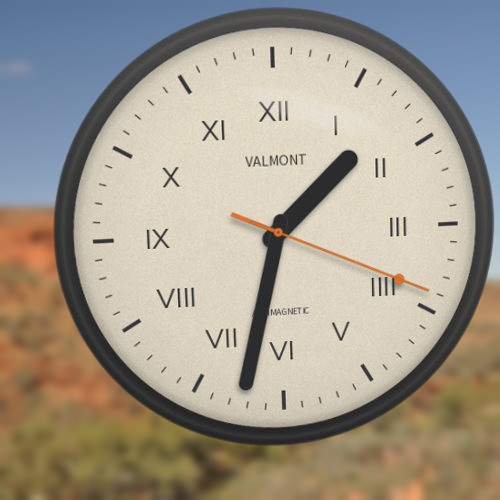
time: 1:32:19
